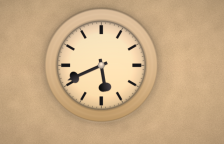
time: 5:41
